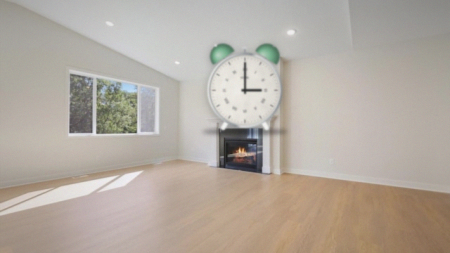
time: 3:00
